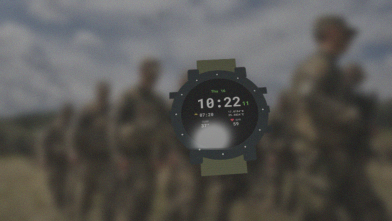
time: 10:22
